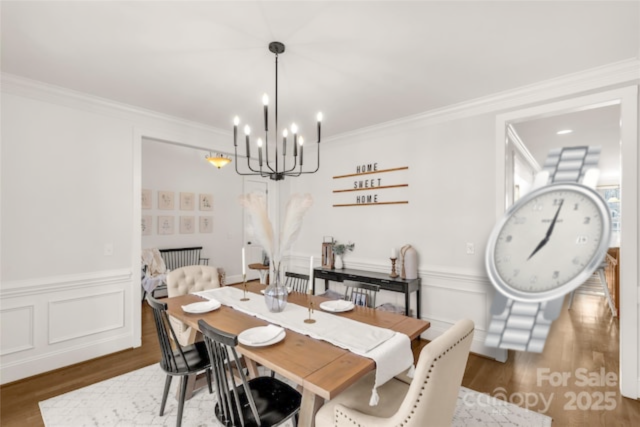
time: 7:01
